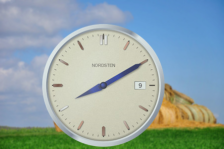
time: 8:10
